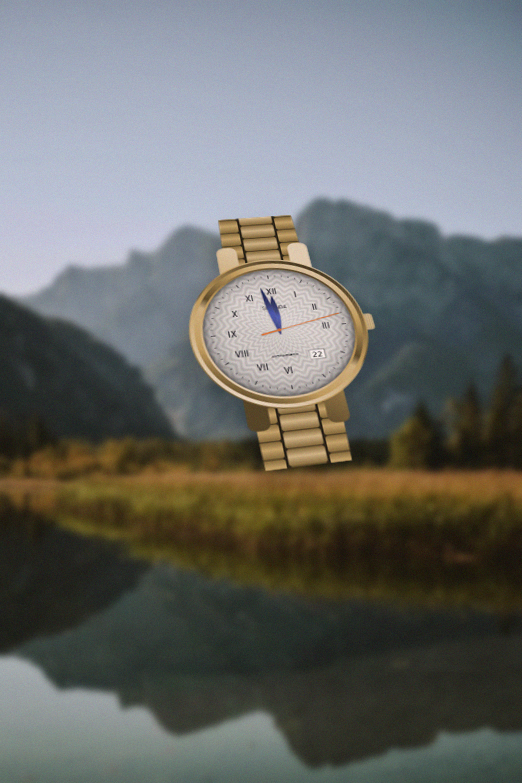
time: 11:58:13
